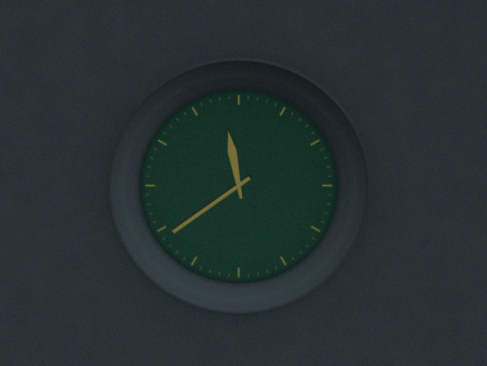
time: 11:39
